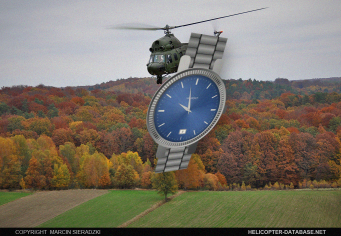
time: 9:58
